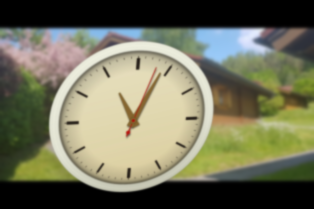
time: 11:04:03
